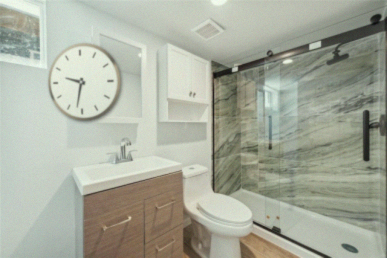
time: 9:32
